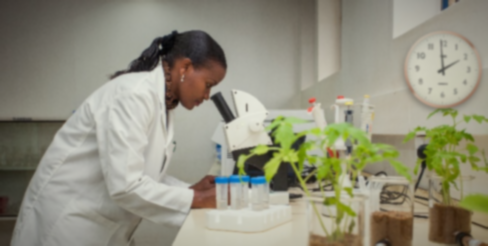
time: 1:59
